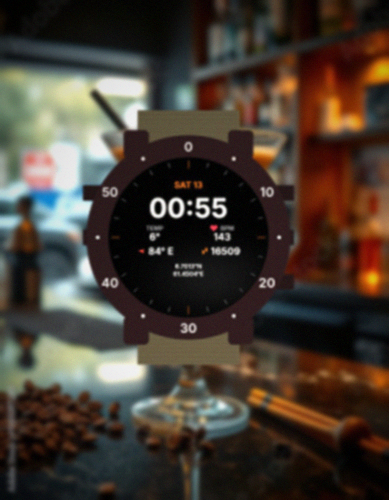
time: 0:55
